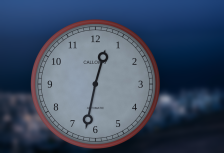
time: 12:32
